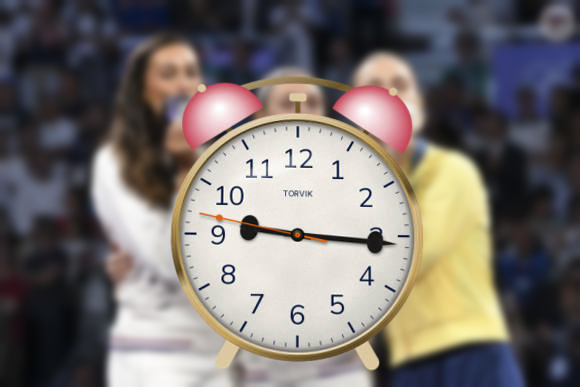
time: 9:15:47
